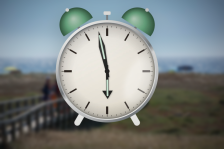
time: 5:58
